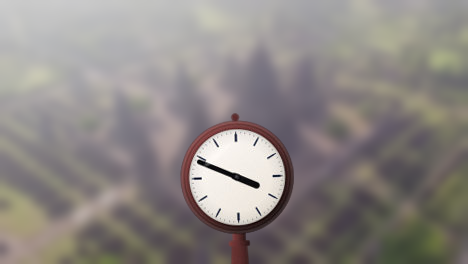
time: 3:49
